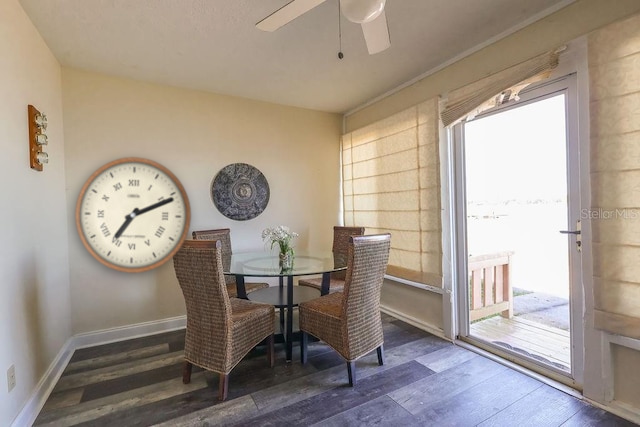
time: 7:11
